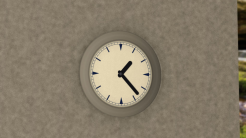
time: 1:23
